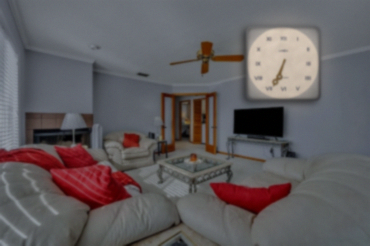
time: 6:34
